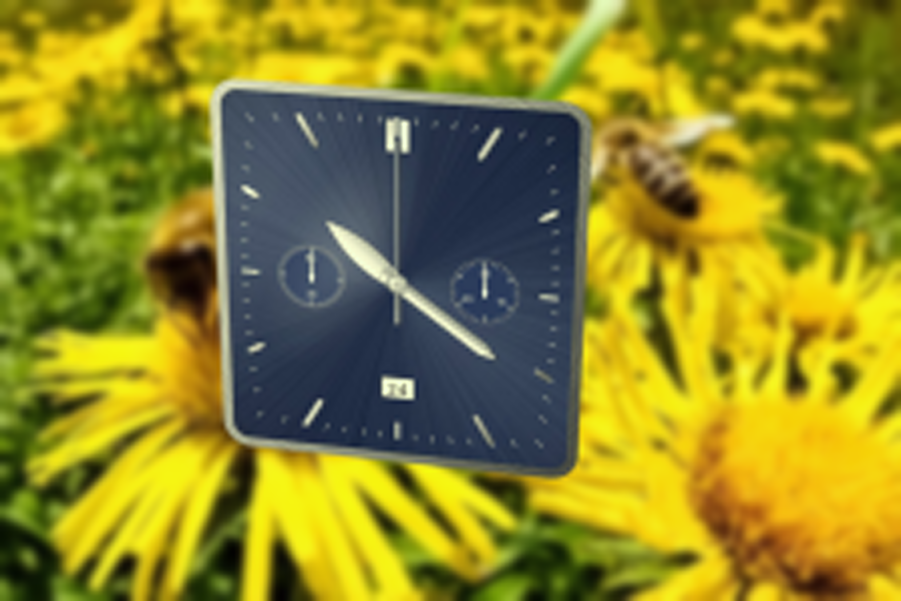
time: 10:21
